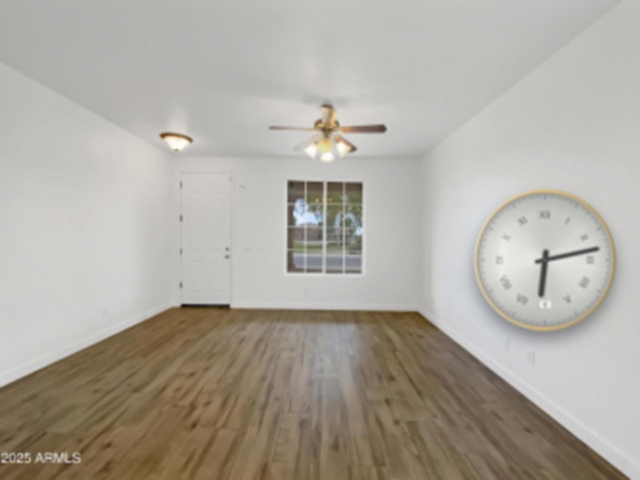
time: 6:13
